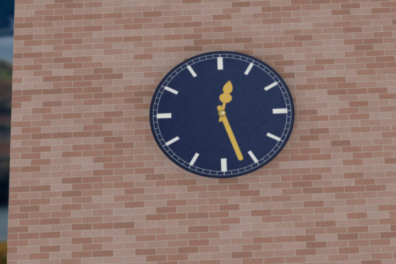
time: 12:27
